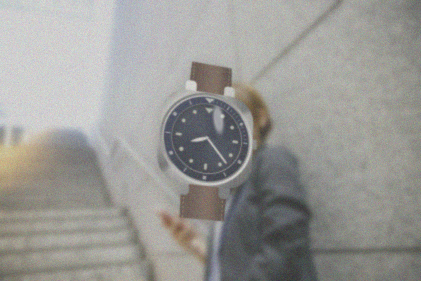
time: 8:23
